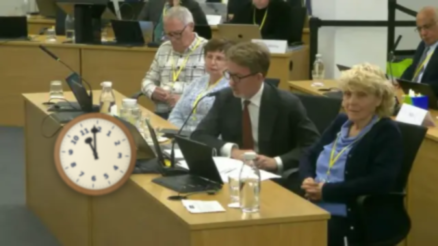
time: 10:59
